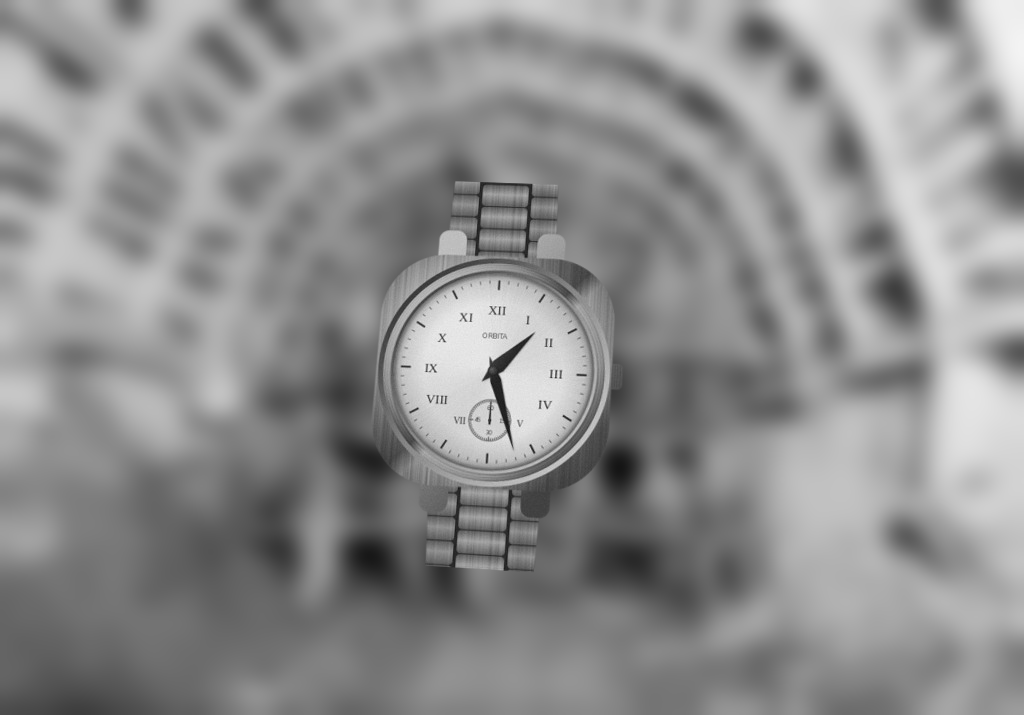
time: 1:27
